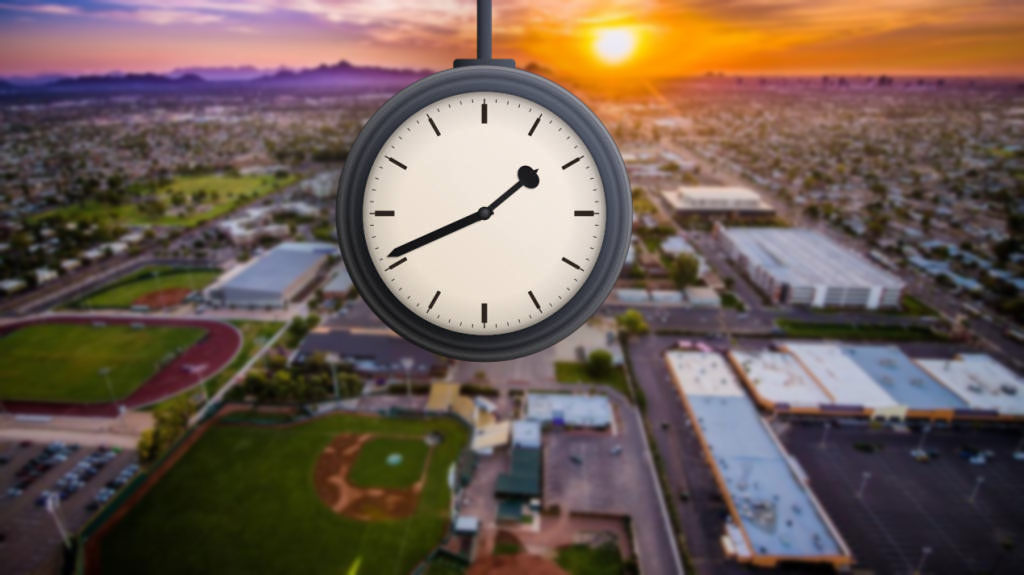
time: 1:41
